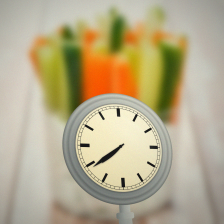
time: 7:39
